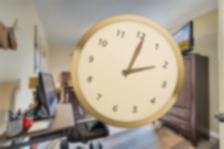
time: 2:01
